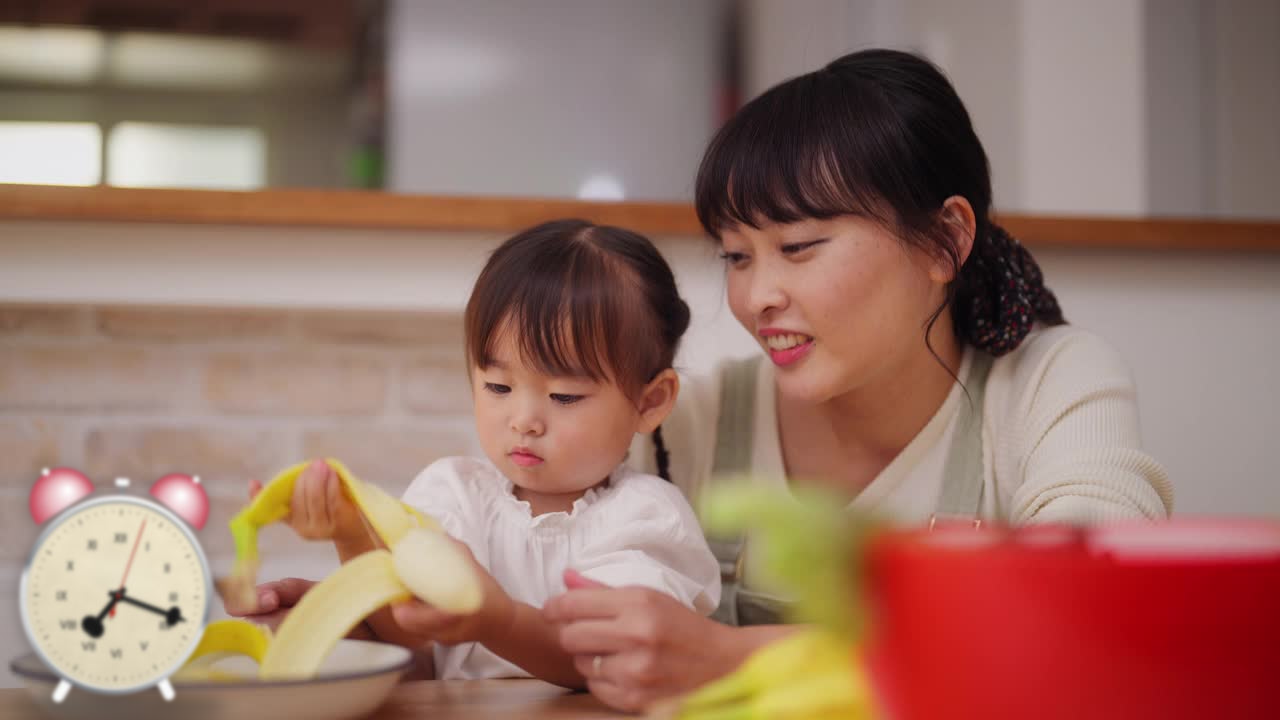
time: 7:18:03
